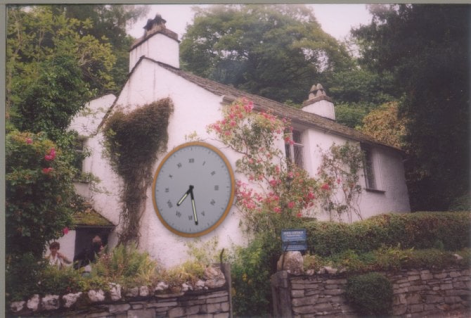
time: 7:28
